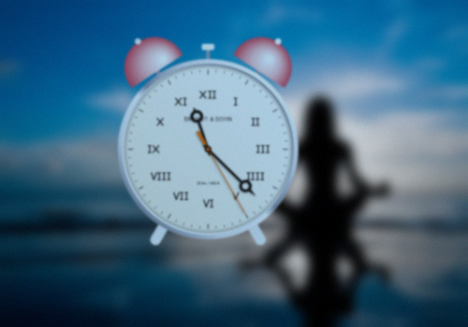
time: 11:22:25
